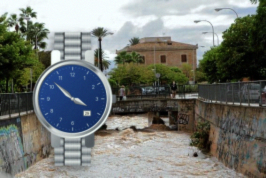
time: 3:52
